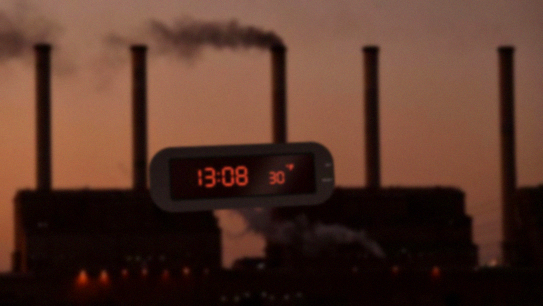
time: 13:08
